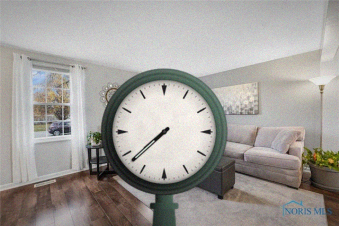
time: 7:38
